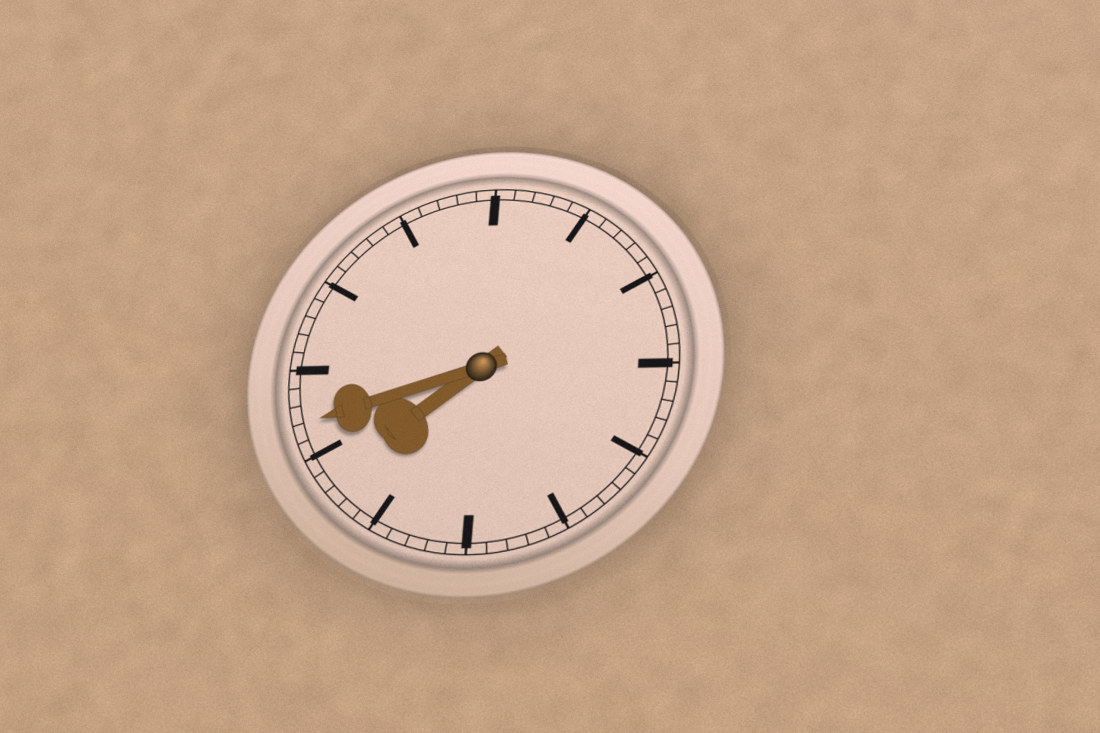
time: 7:42
